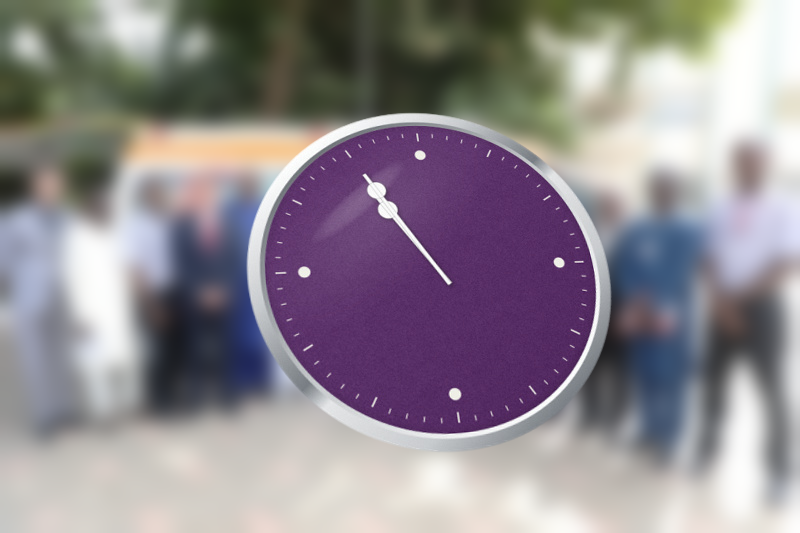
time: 10:55
